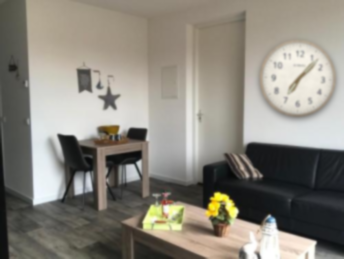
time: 7:07
